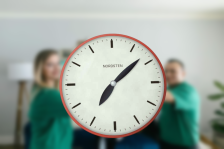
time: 7:08
